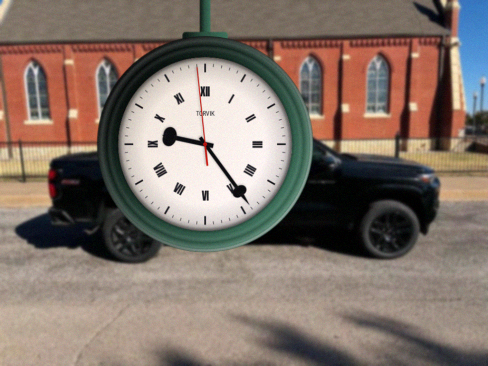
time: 9:23:59
